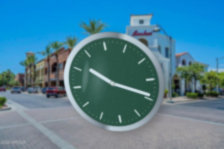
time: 10:19
